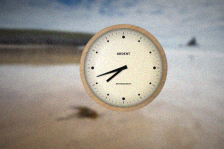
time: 7:42
